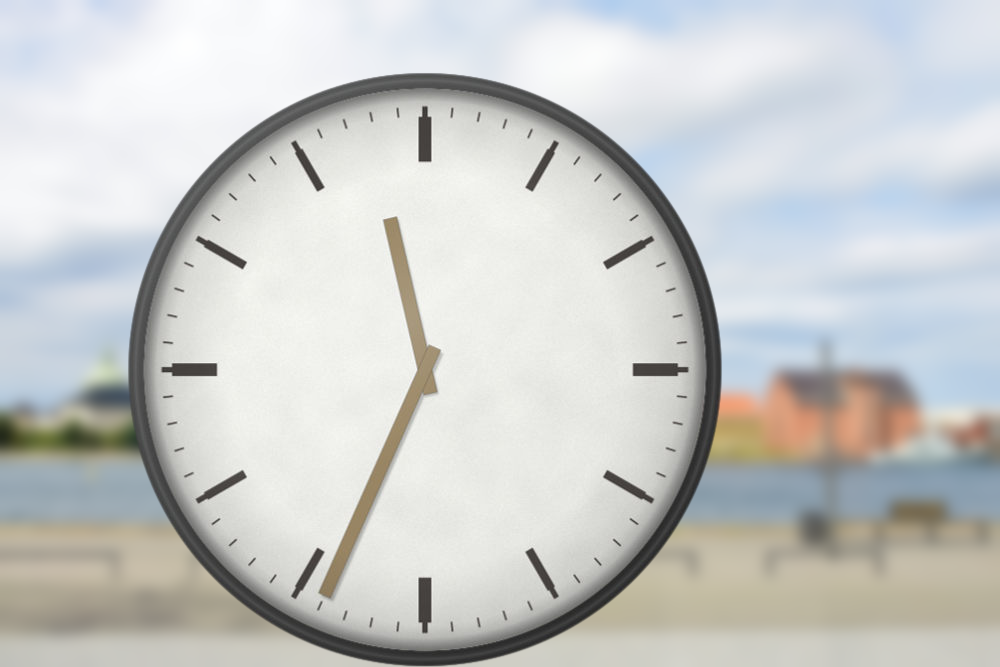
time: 11:34
